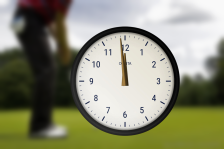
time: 11:59
